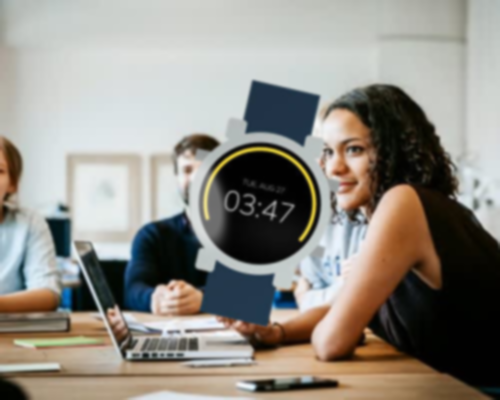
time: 3:47
